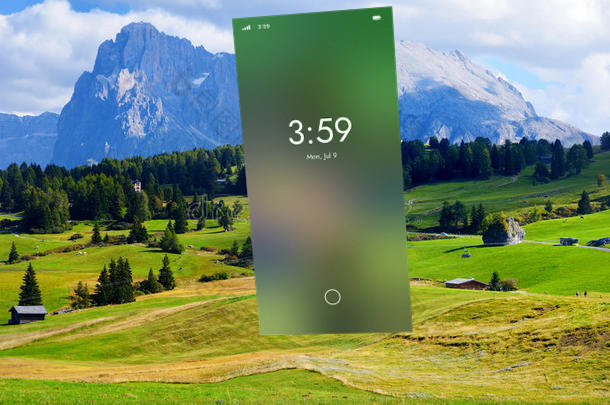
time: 3:59
